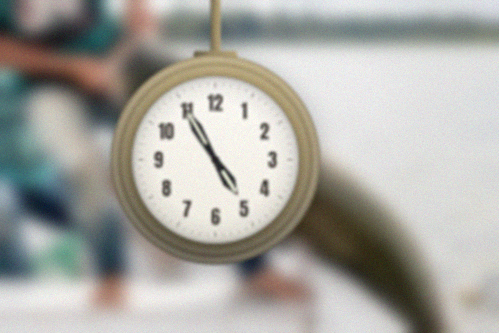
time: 4:55
